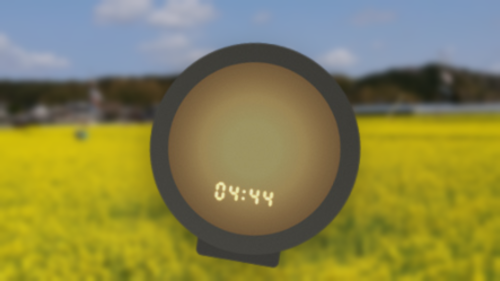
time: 4:44
